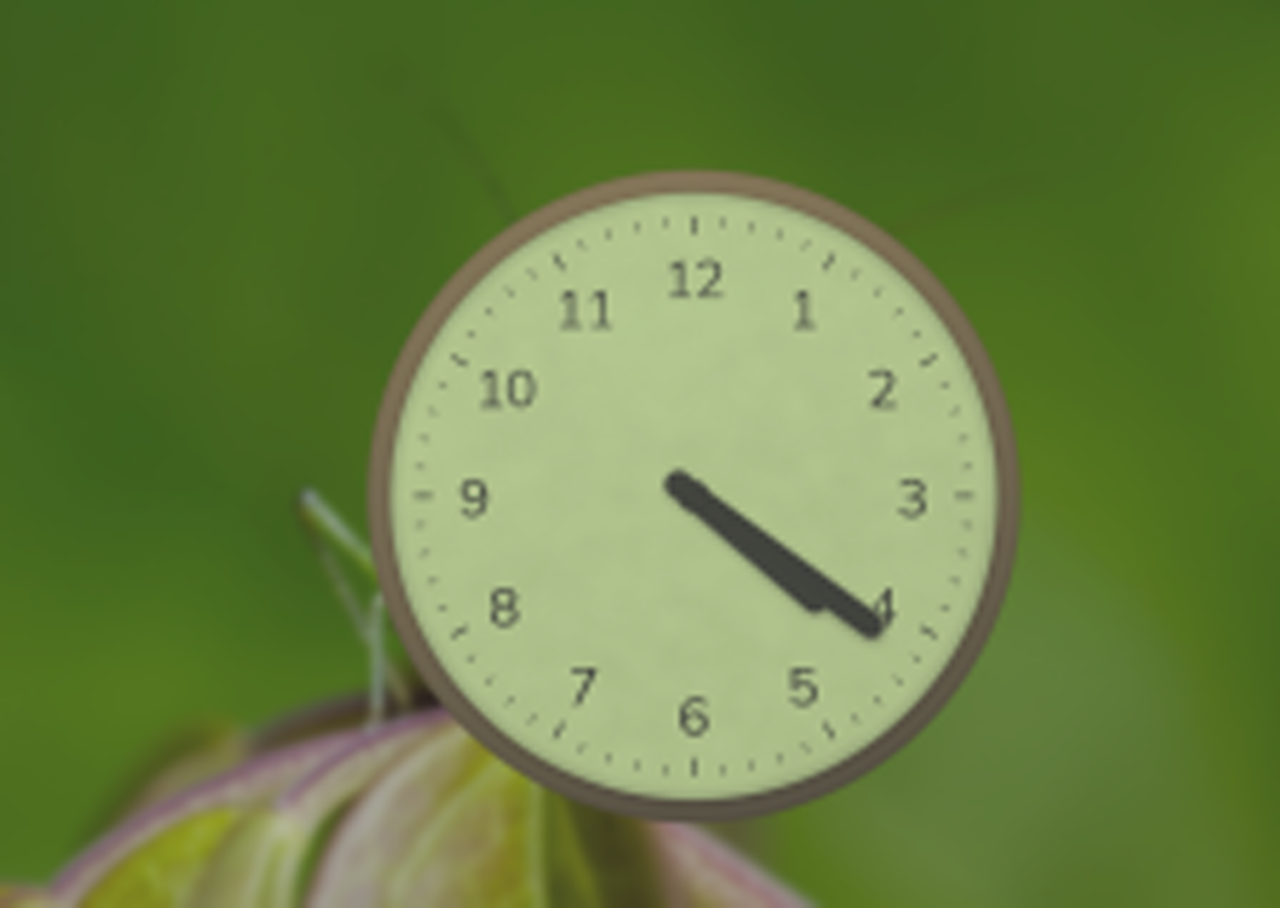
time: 4:21
